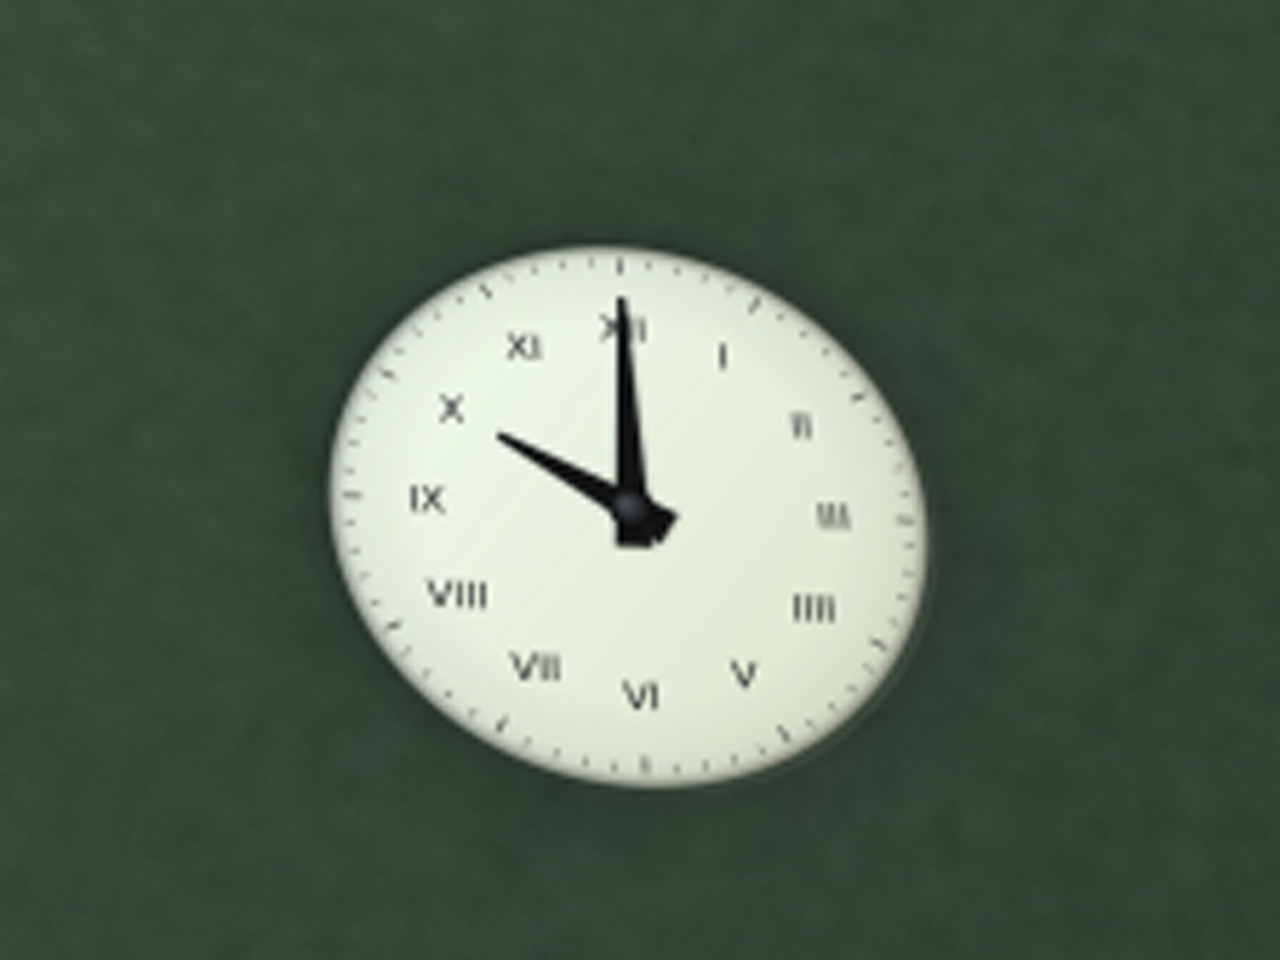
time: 10:00
